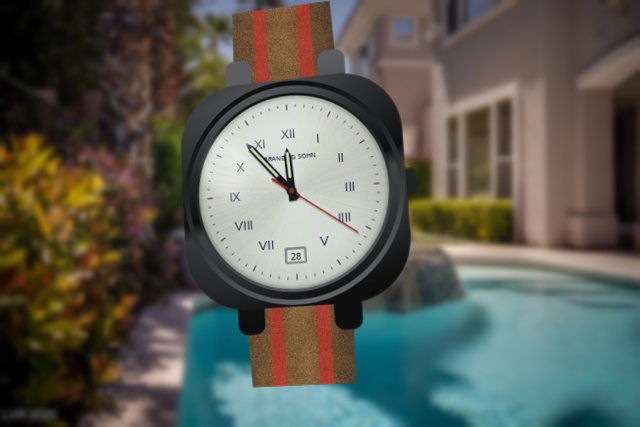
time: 11:53:21
